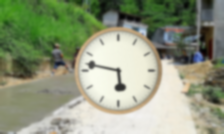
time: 5:47
